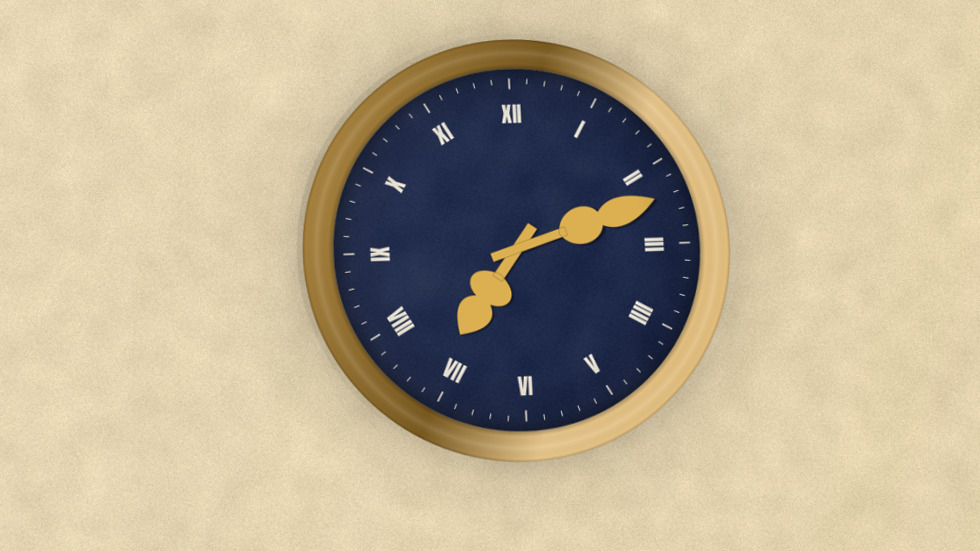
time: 7:12
